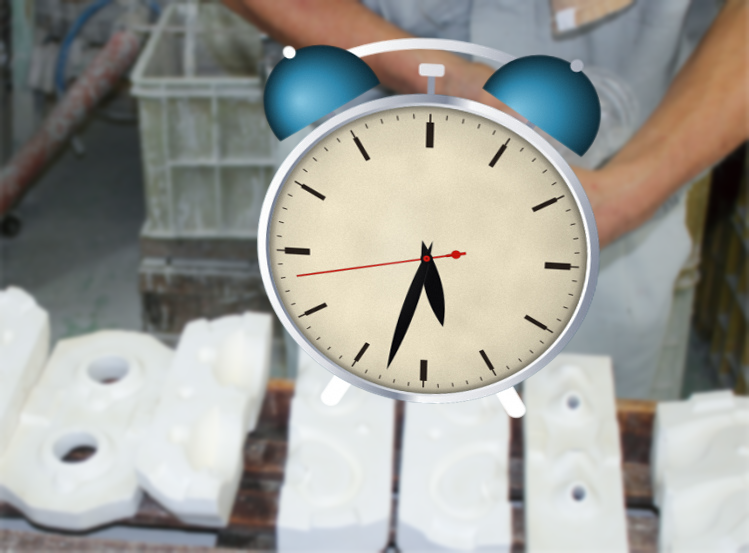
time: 5:32:43
